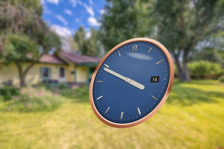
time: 3:49
